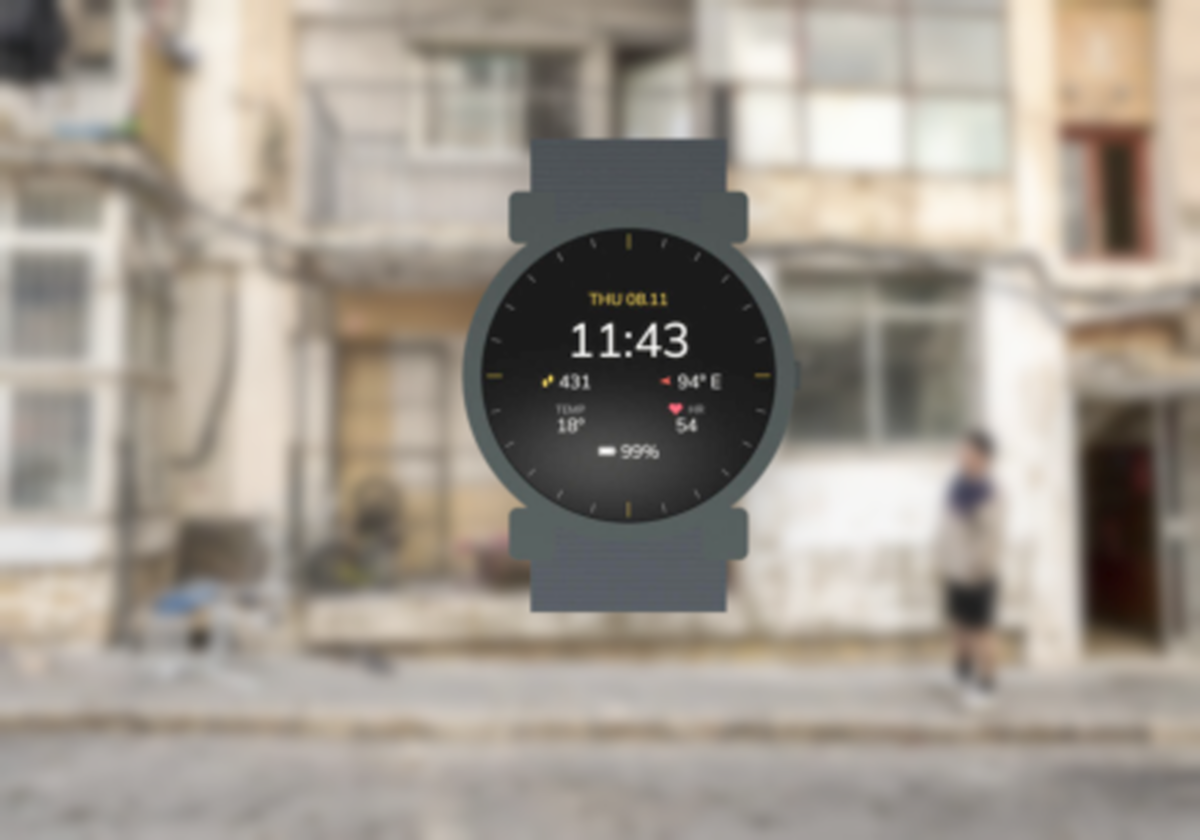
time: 11:43
